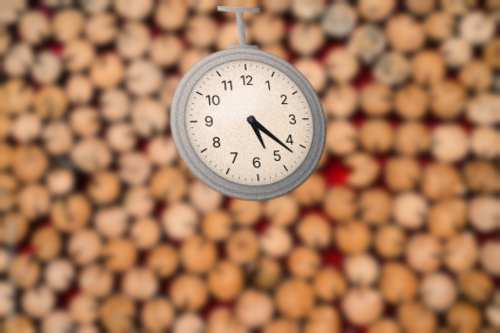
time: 5:22
